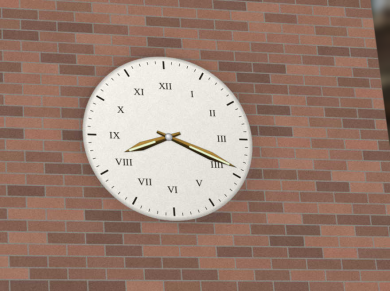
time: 8:19
